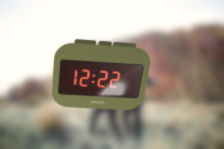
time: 12:22
